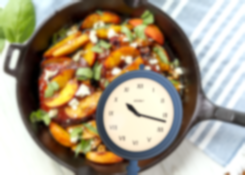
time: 10:17
